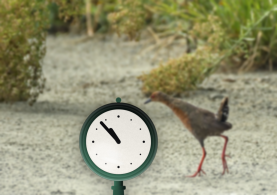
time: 10:53
